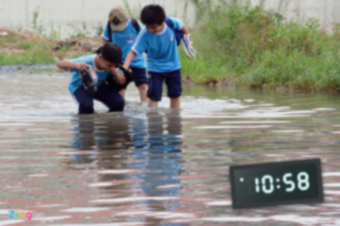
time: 10:58
